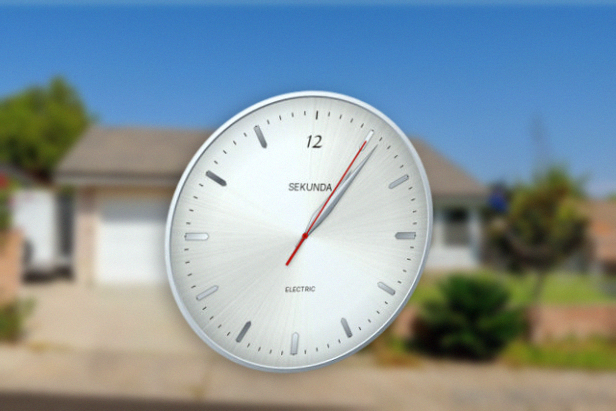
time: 1:06:05
